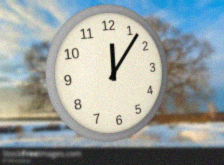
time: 12:07
